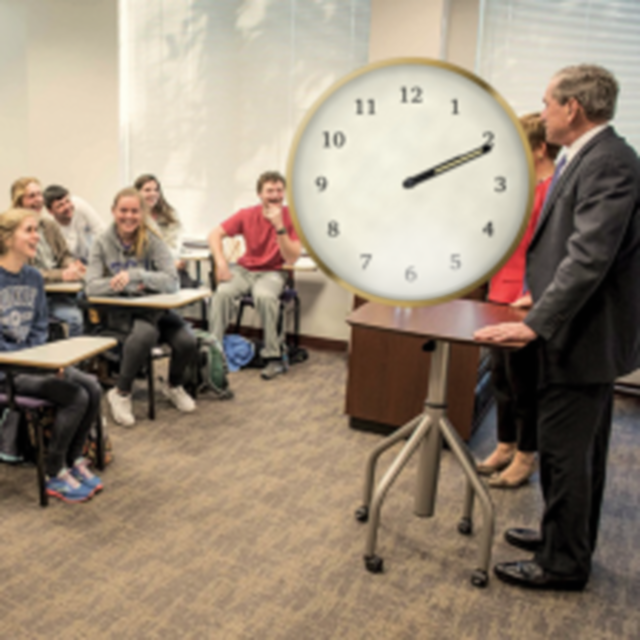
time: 2:11
